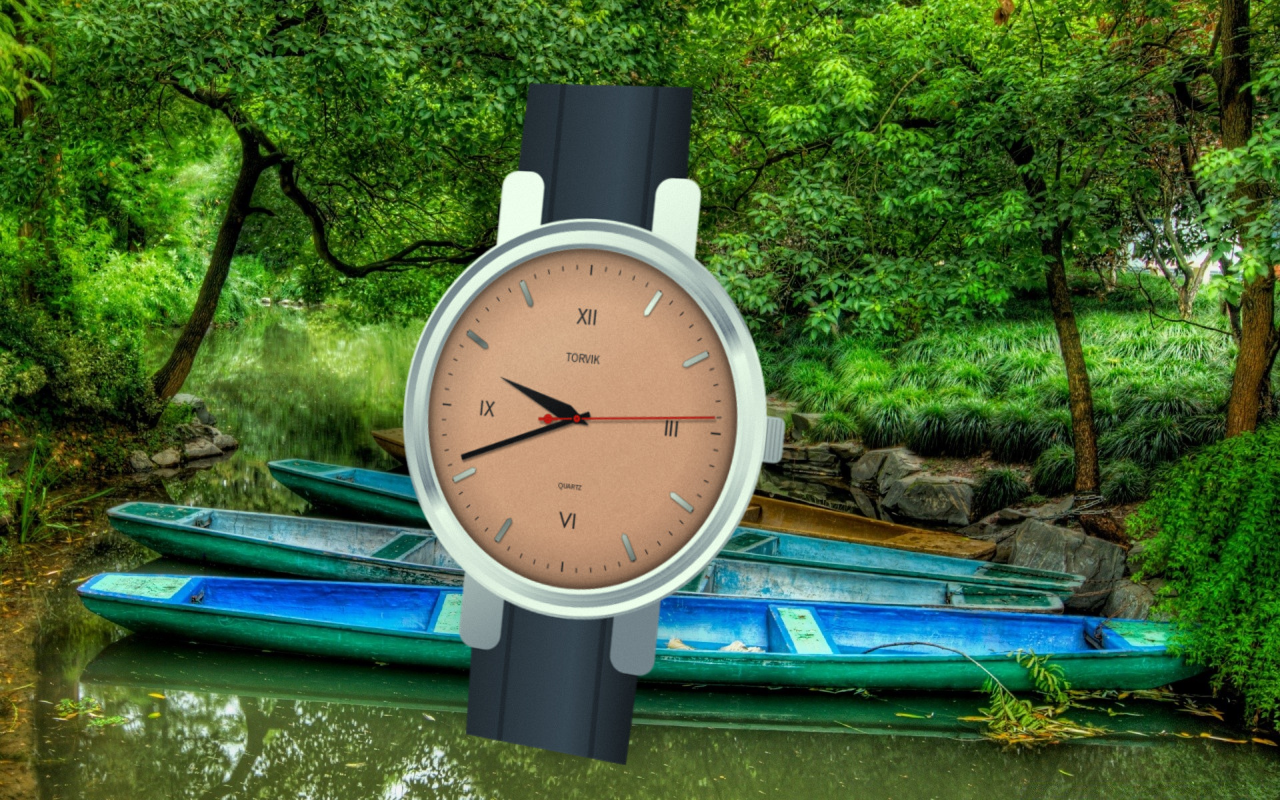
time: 9:41:14
